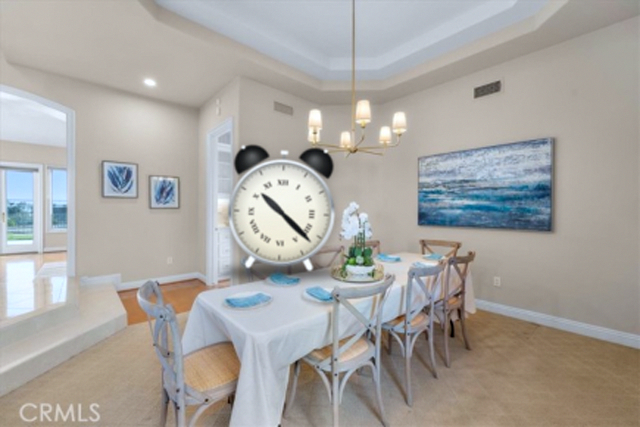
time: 10:22
